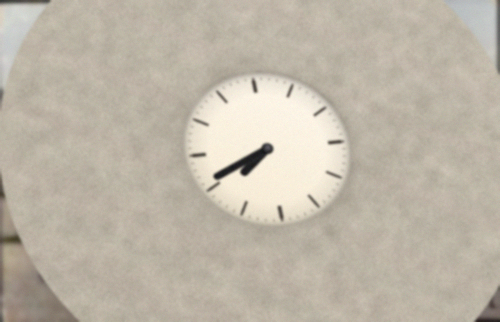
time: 7:41
